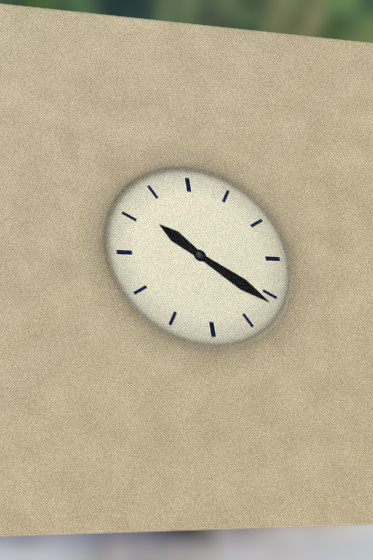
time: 10:21
